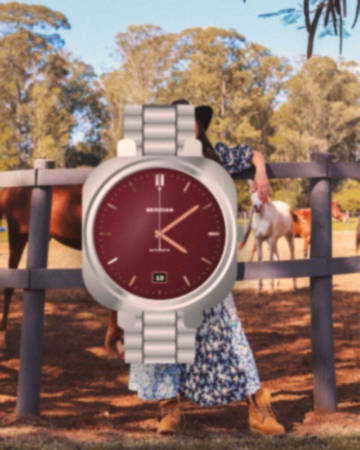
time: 4:09:00
